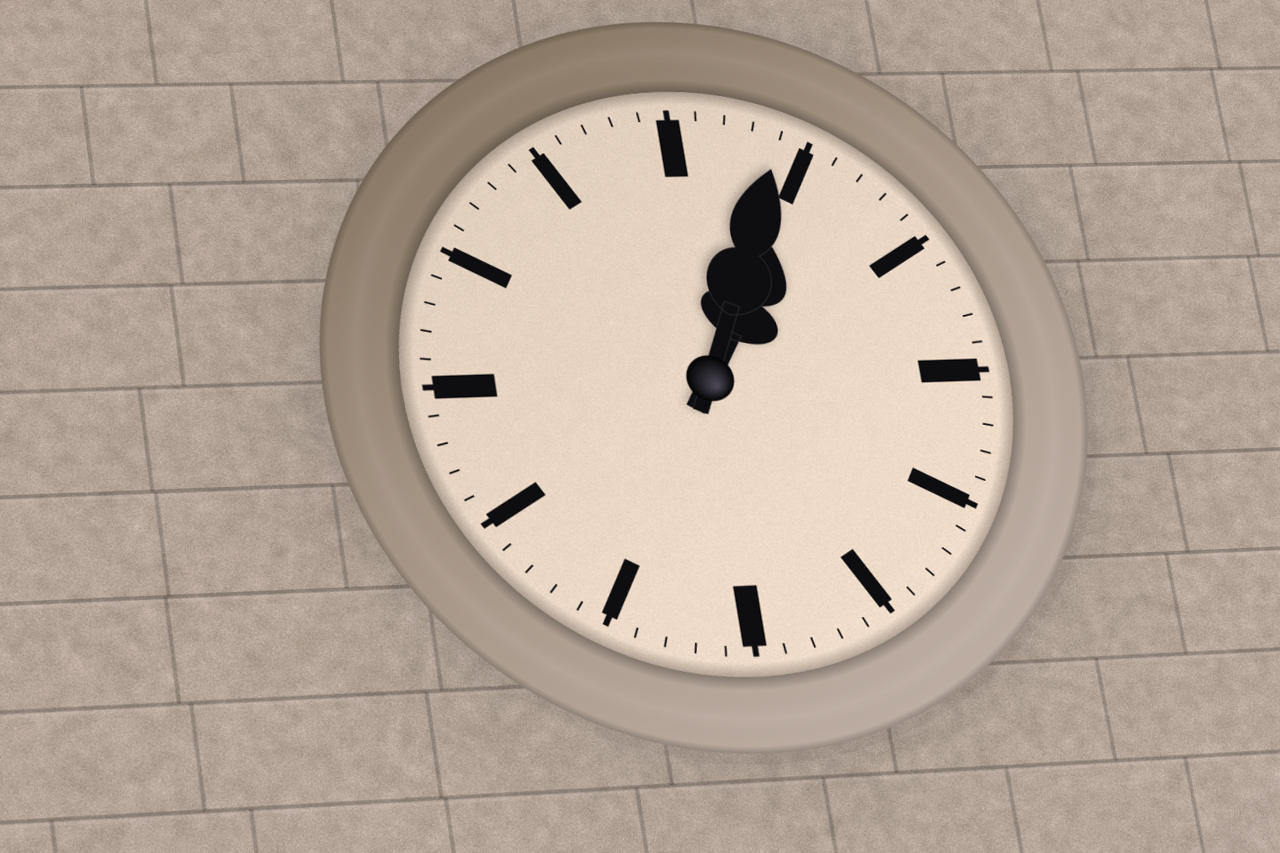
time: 1:04
